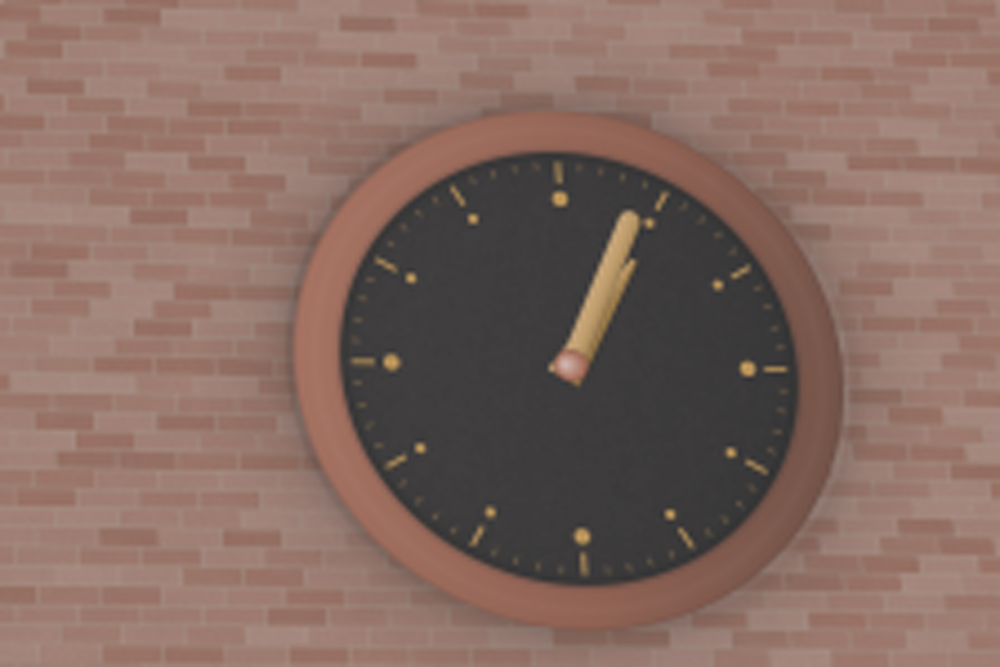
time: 1:04
